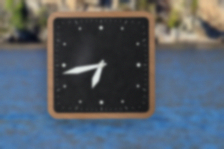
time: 6:43
